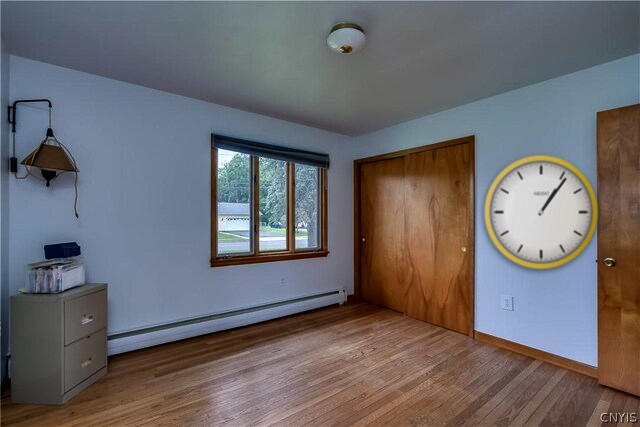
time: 1:06
